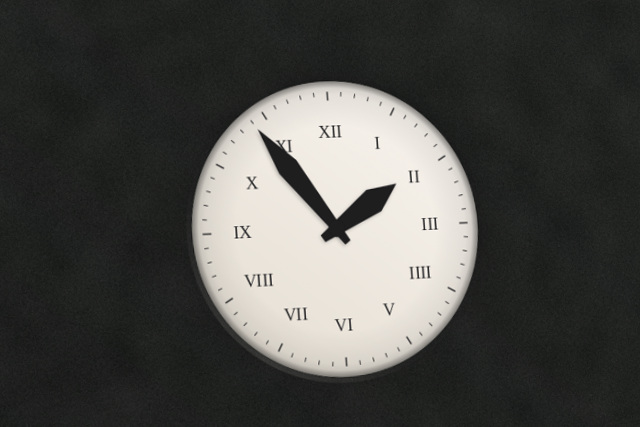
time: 1:54
